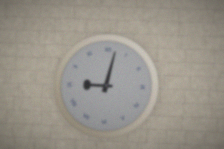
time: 9:02
